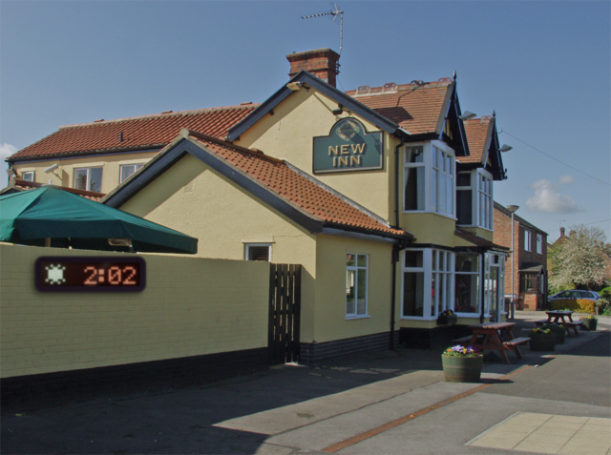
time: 2:02
